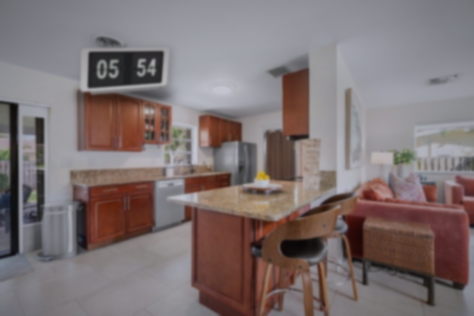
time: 5:54
